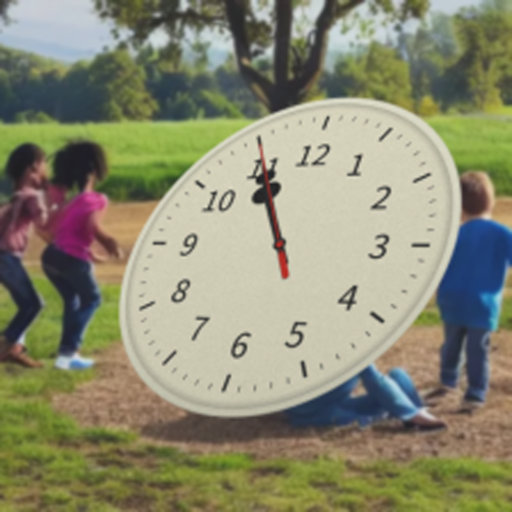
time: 10:54:55
